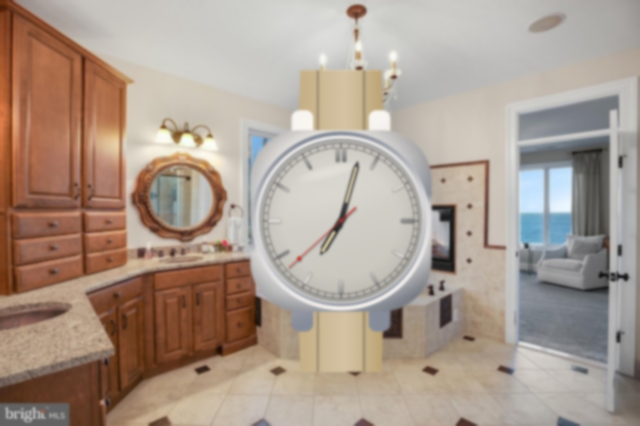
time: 7:02:38
